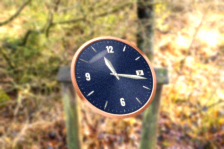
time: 11:17
